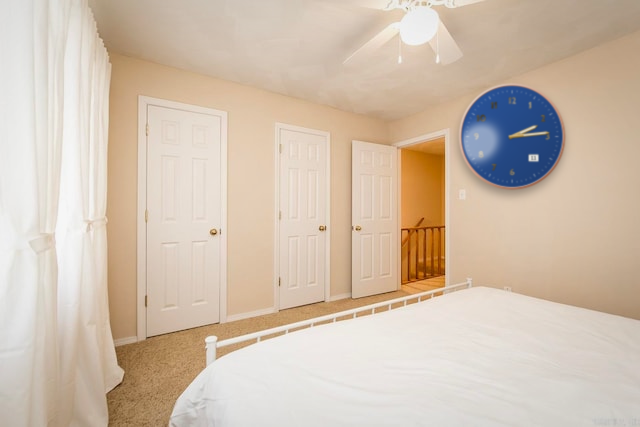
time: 2:14
